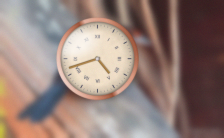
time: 4:42
